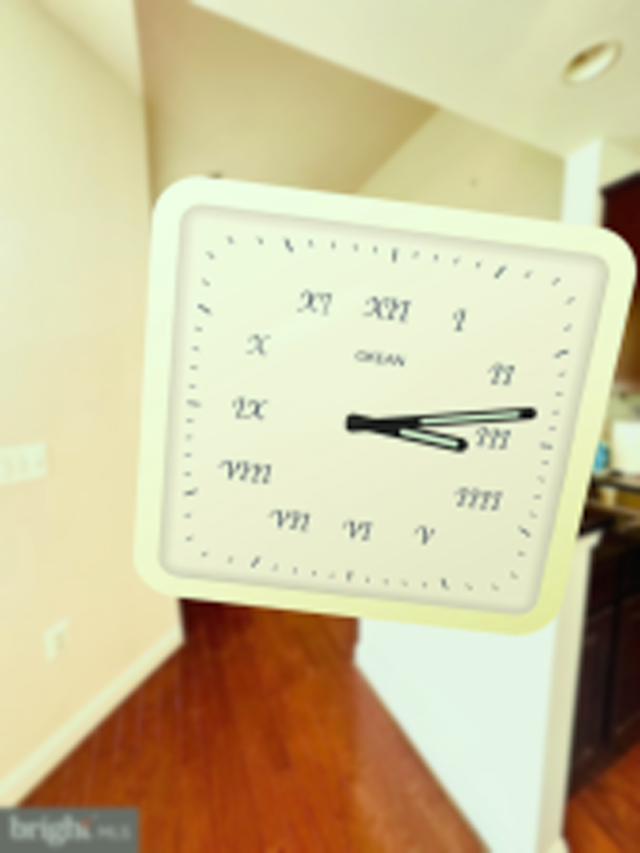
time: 3:13
